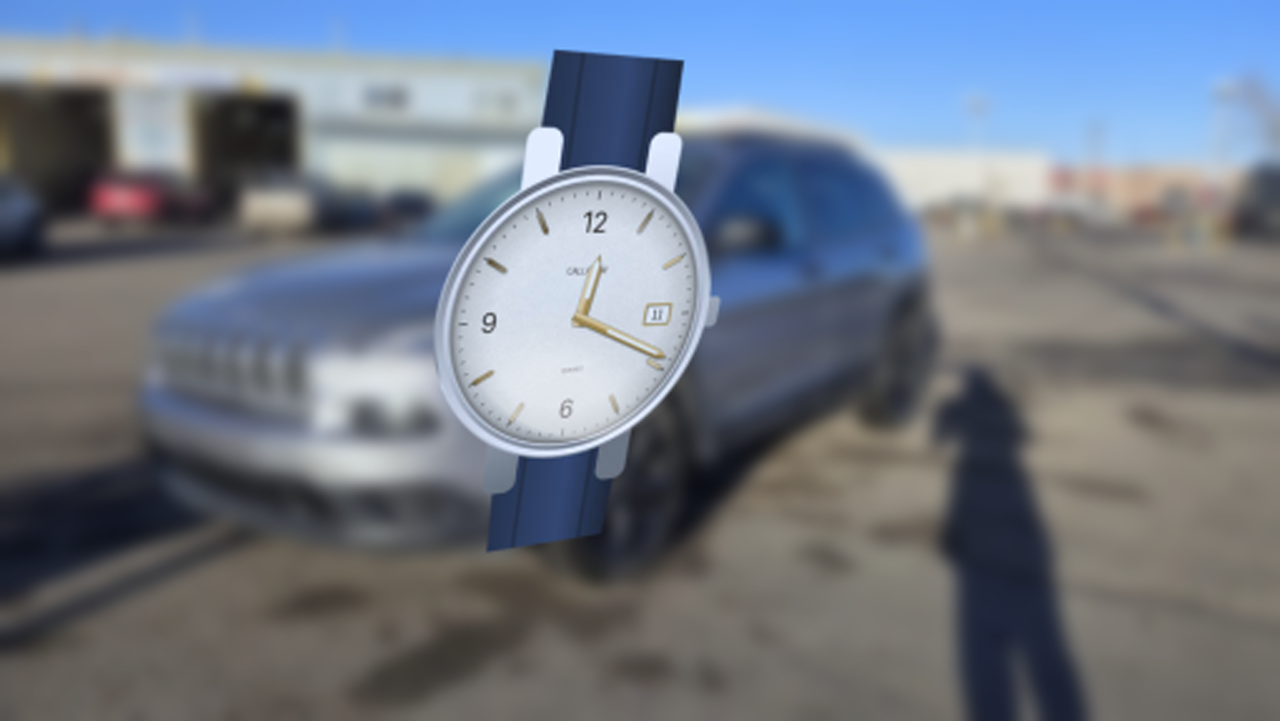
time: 12:19
